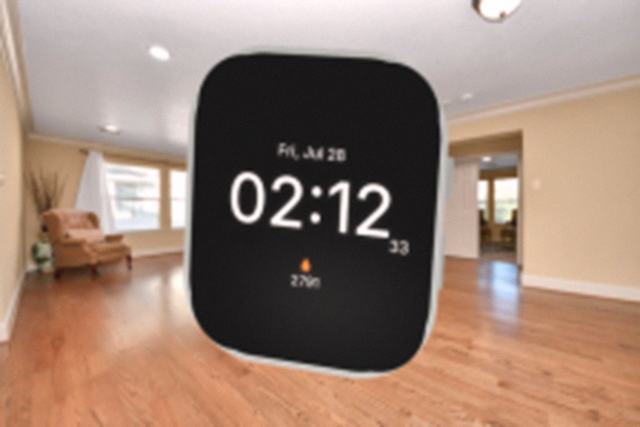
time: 2:12
